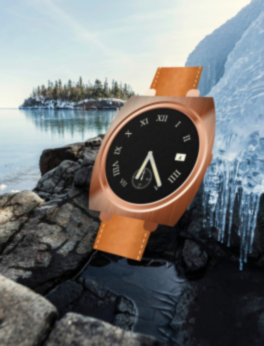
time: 6:24
